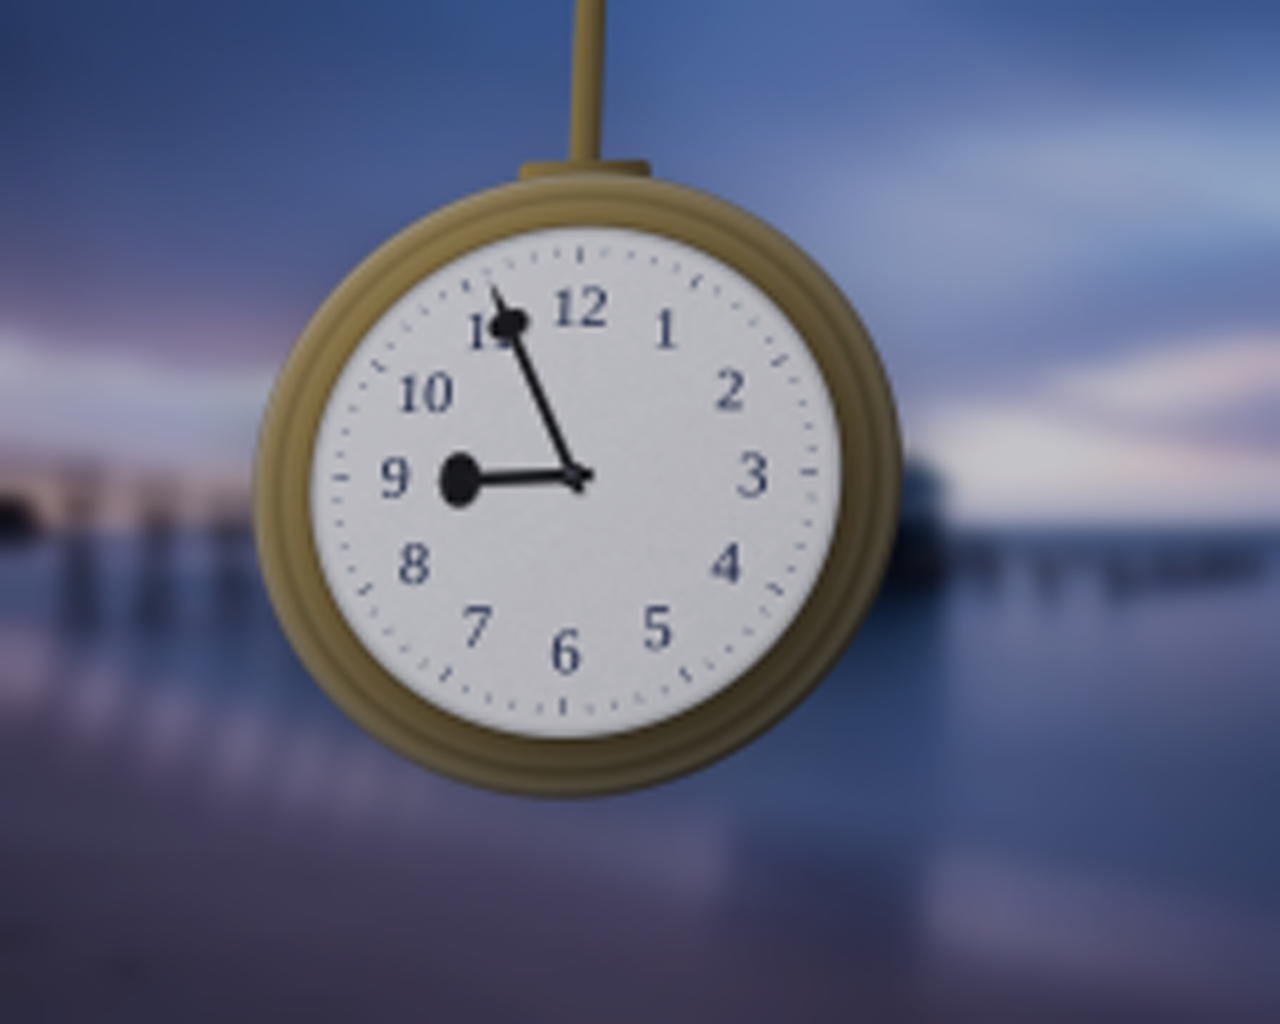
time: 8:56
